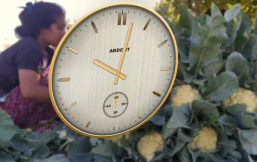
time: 10:02
